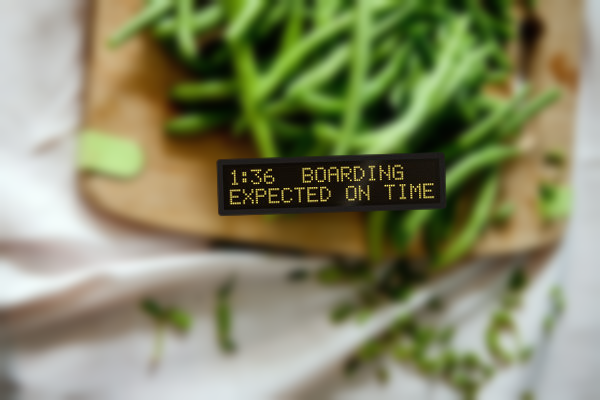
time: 1:36
